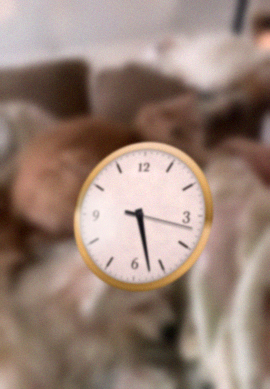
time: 5:27:17
